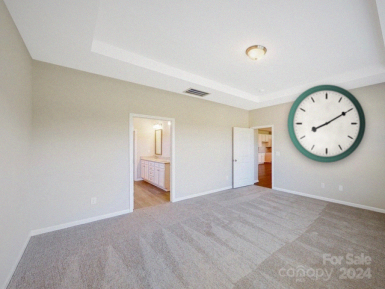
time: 8:10
